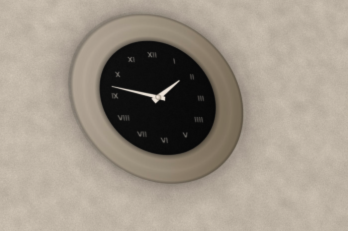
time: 1:47
